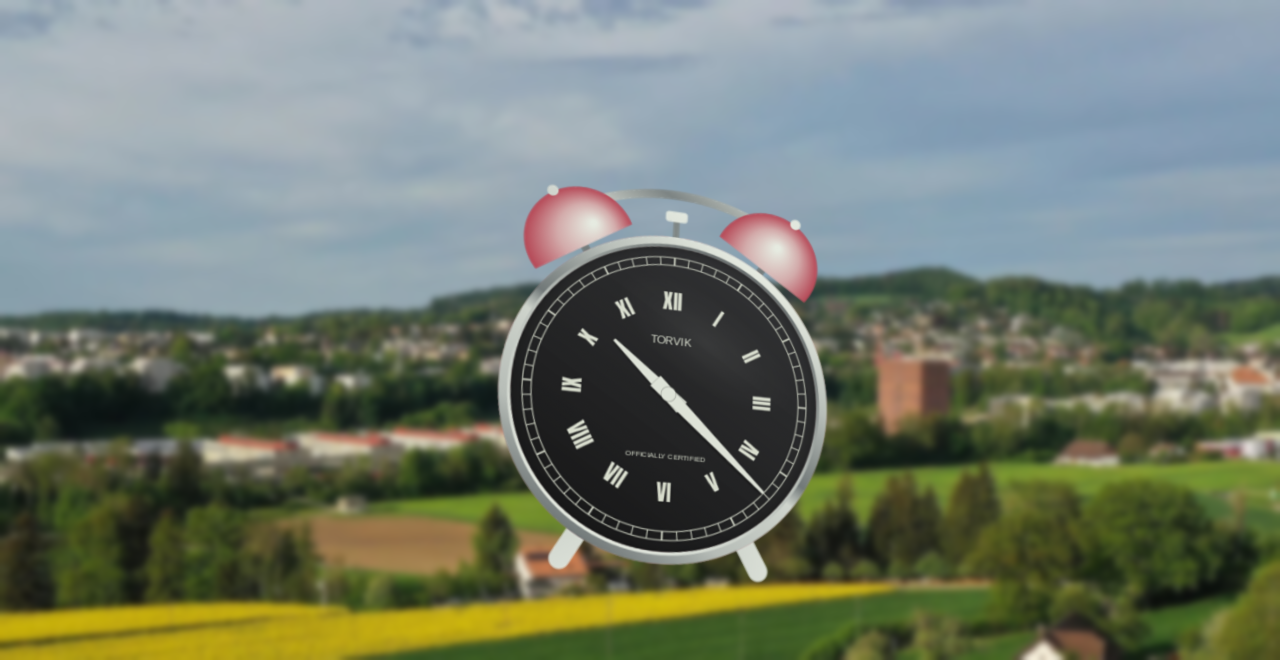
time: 10:22
